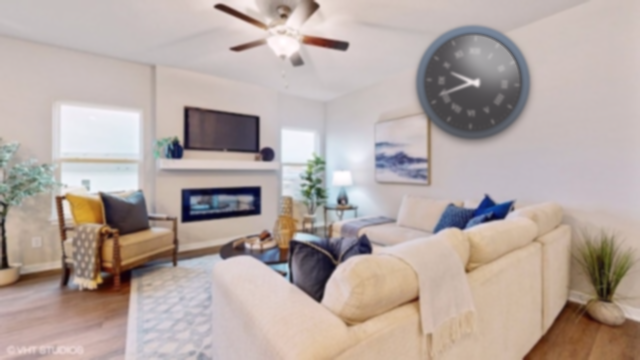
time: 9:41
